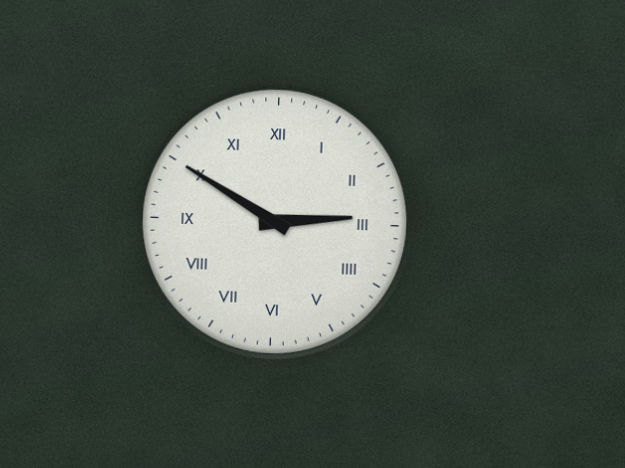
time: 2:50
